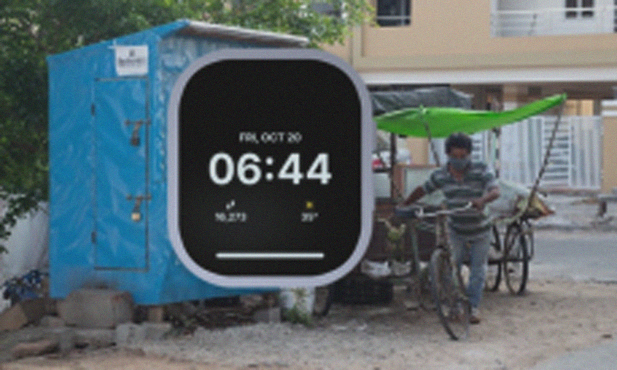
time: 6:44
